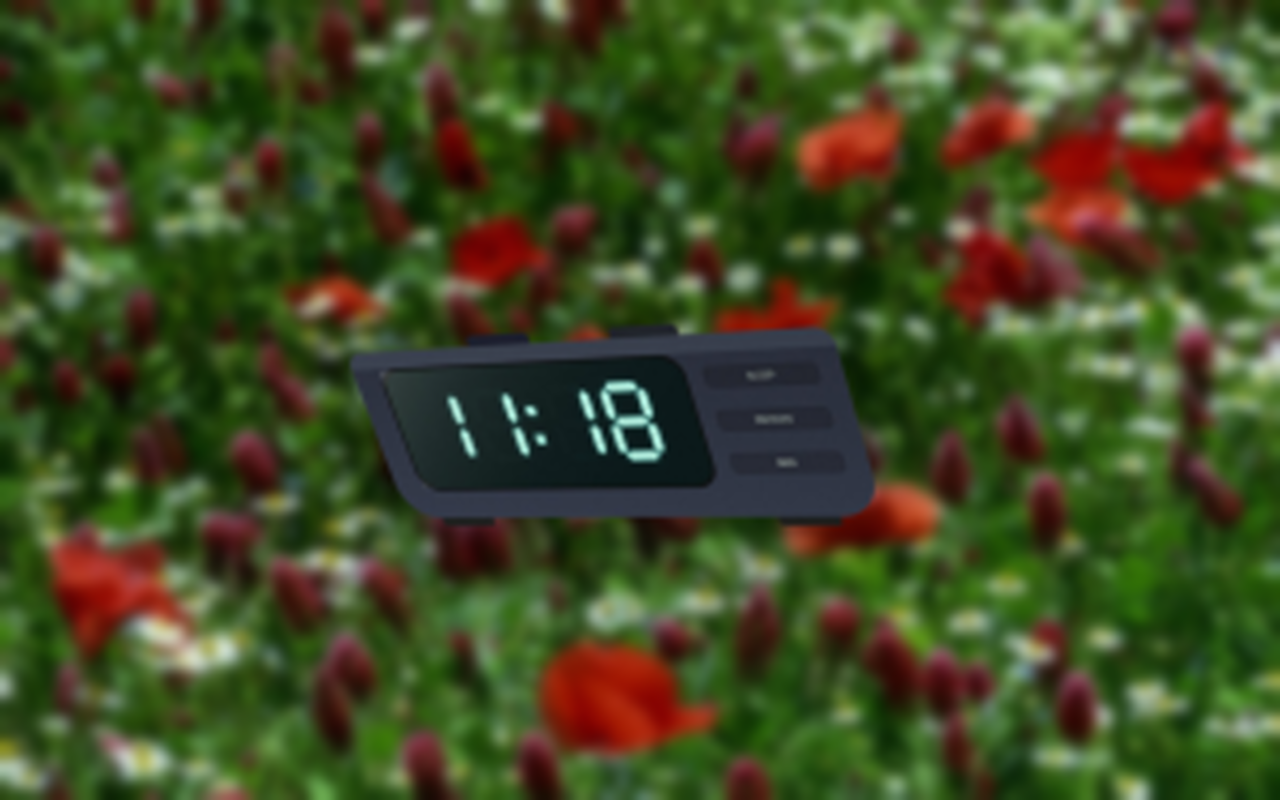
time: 11:18
